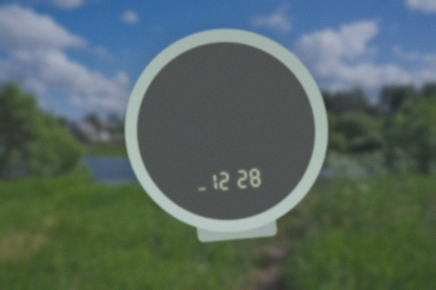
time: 12:28
